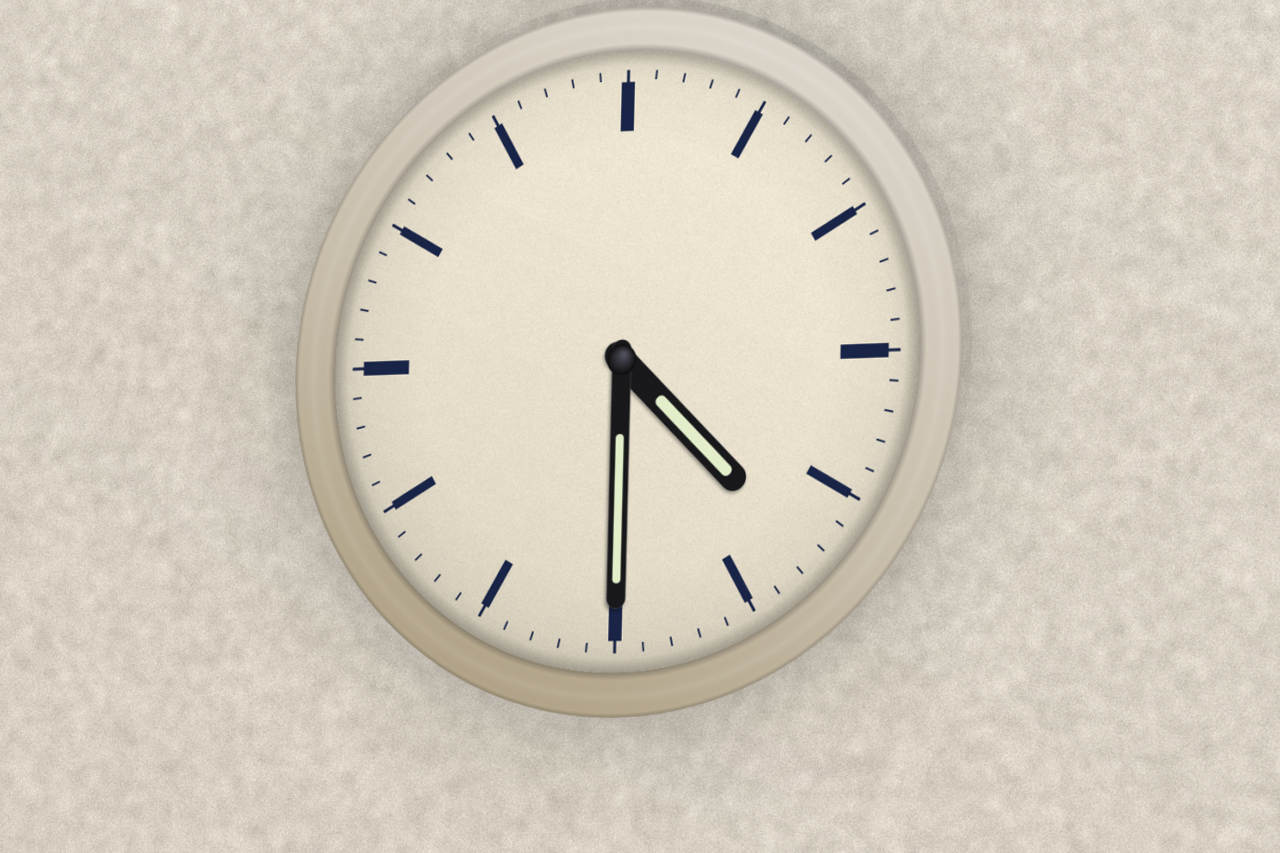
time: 4:30
